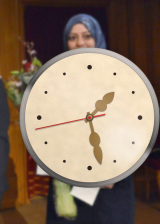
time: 1:27:43
